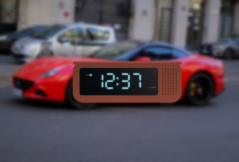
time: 12:37
